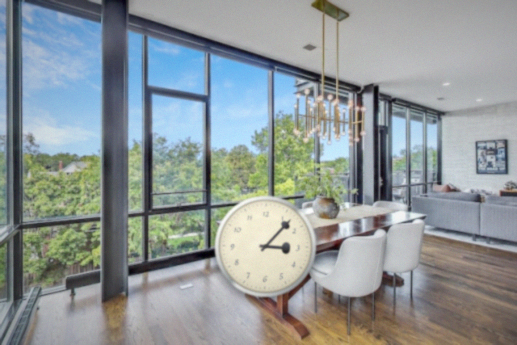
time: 3:07
